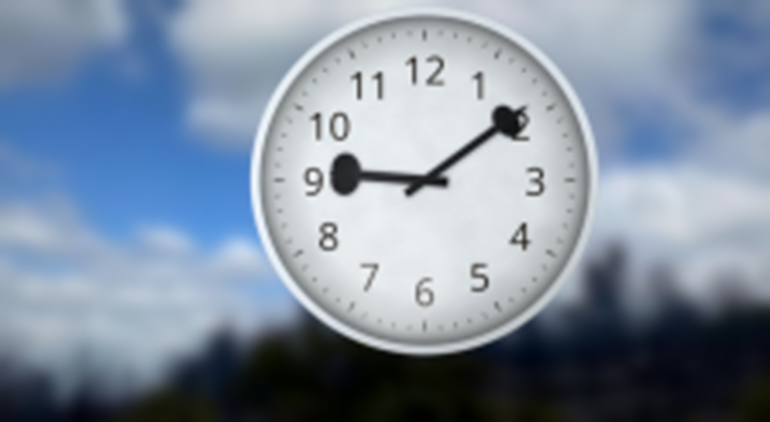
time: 9:09
